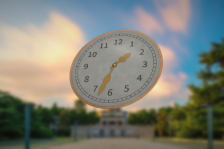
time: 1:33
